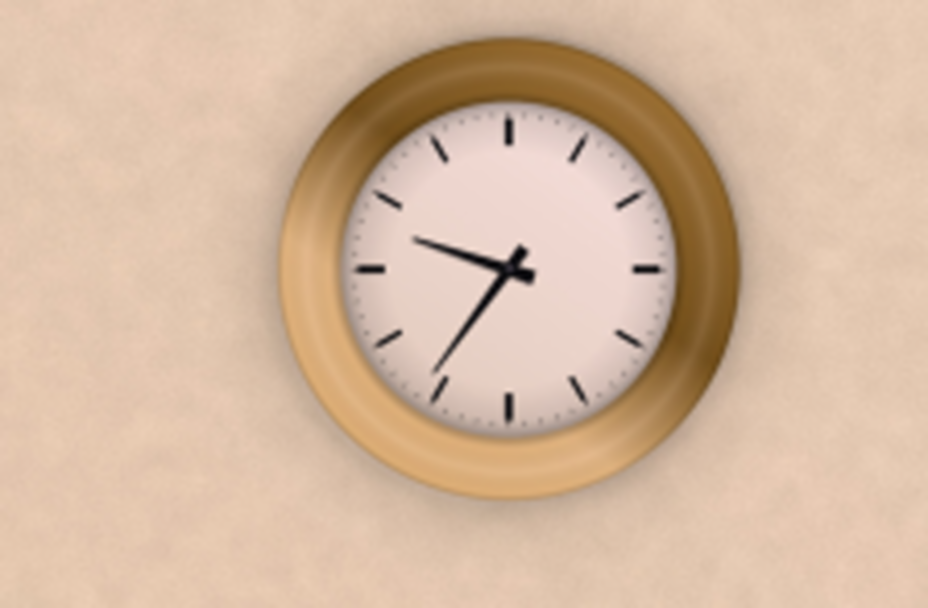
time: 9:36
